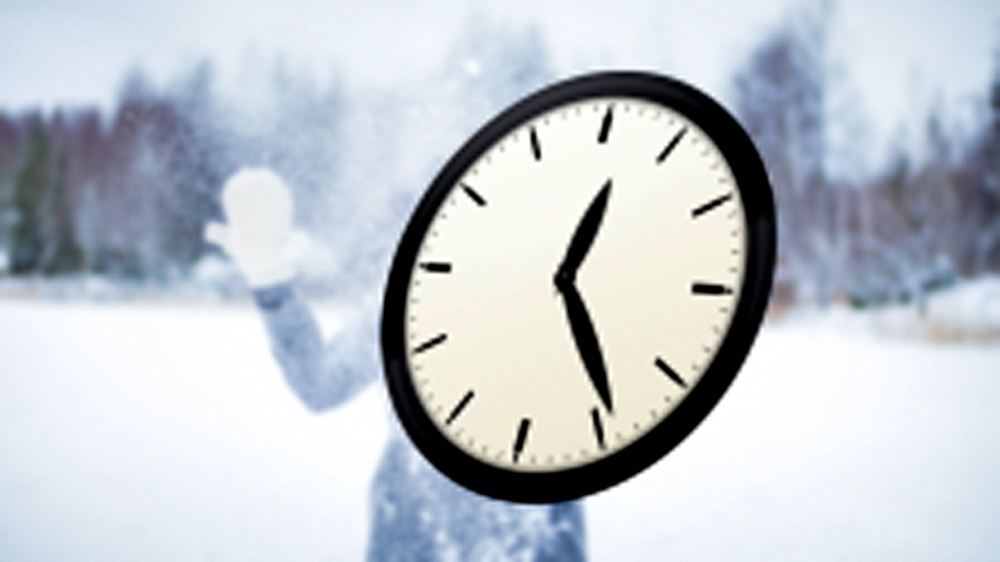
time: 12:24
